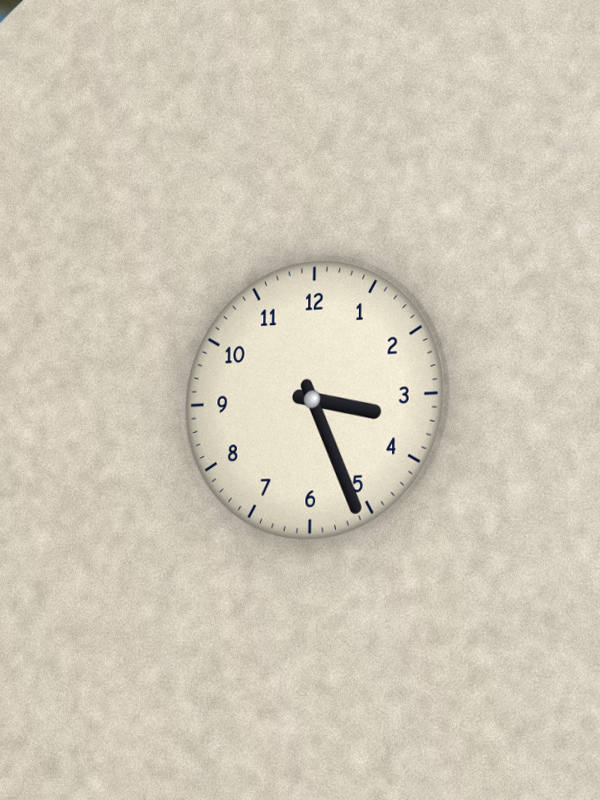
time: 3:26
